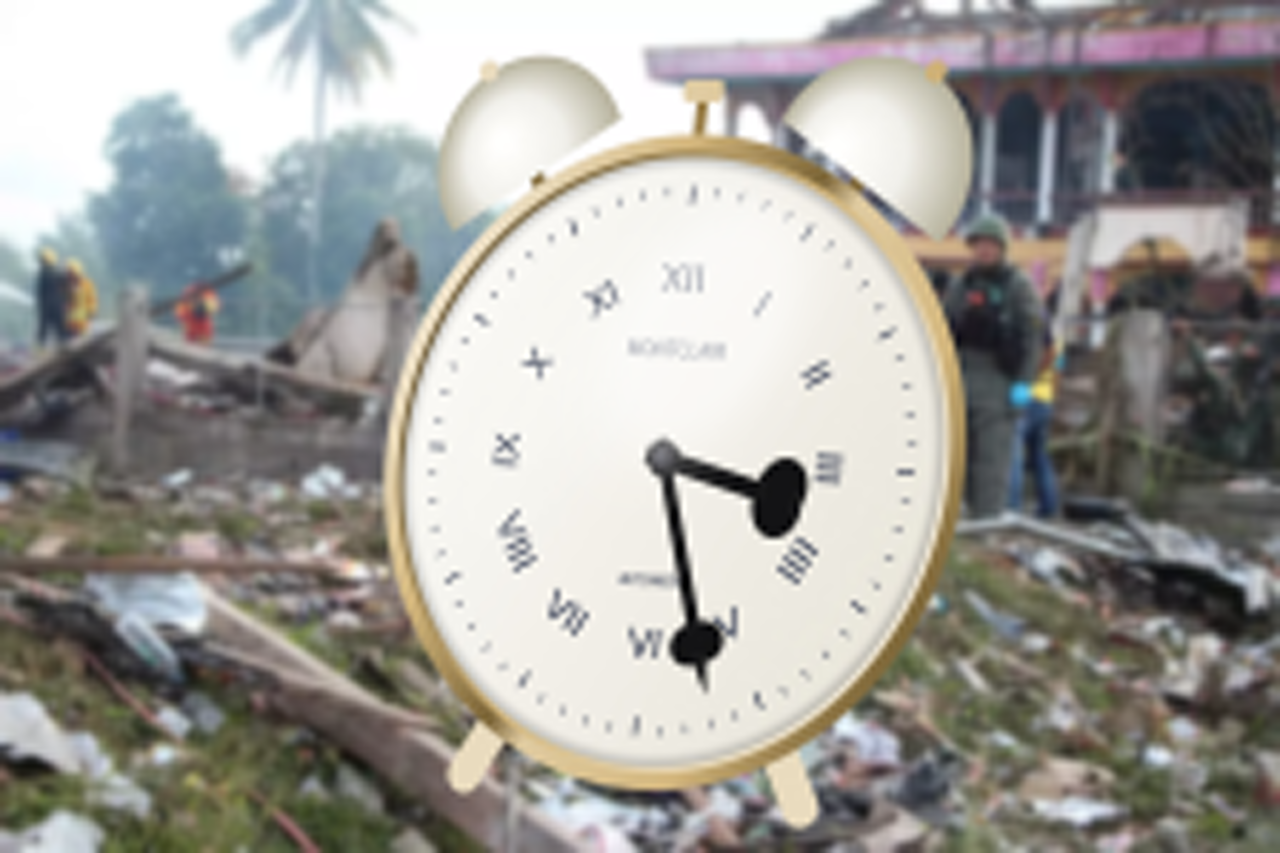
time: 3:27
